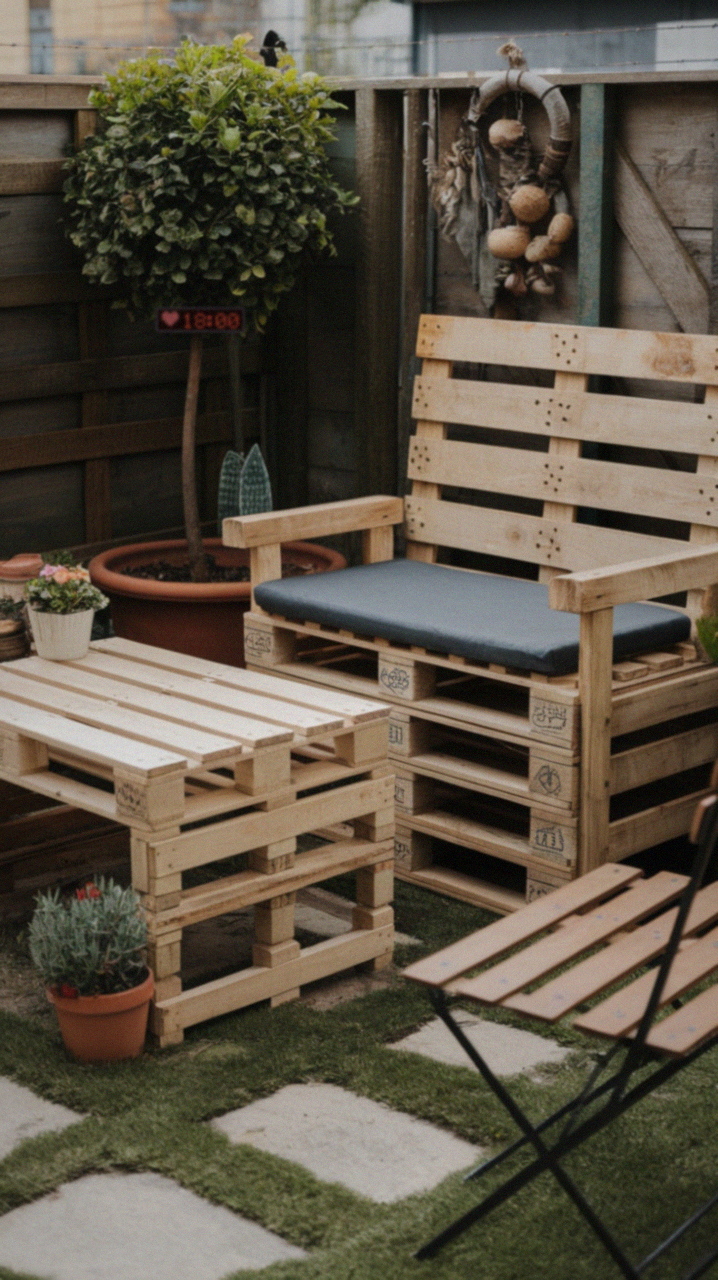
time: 18:00
